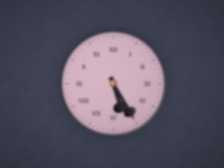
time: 5:25
